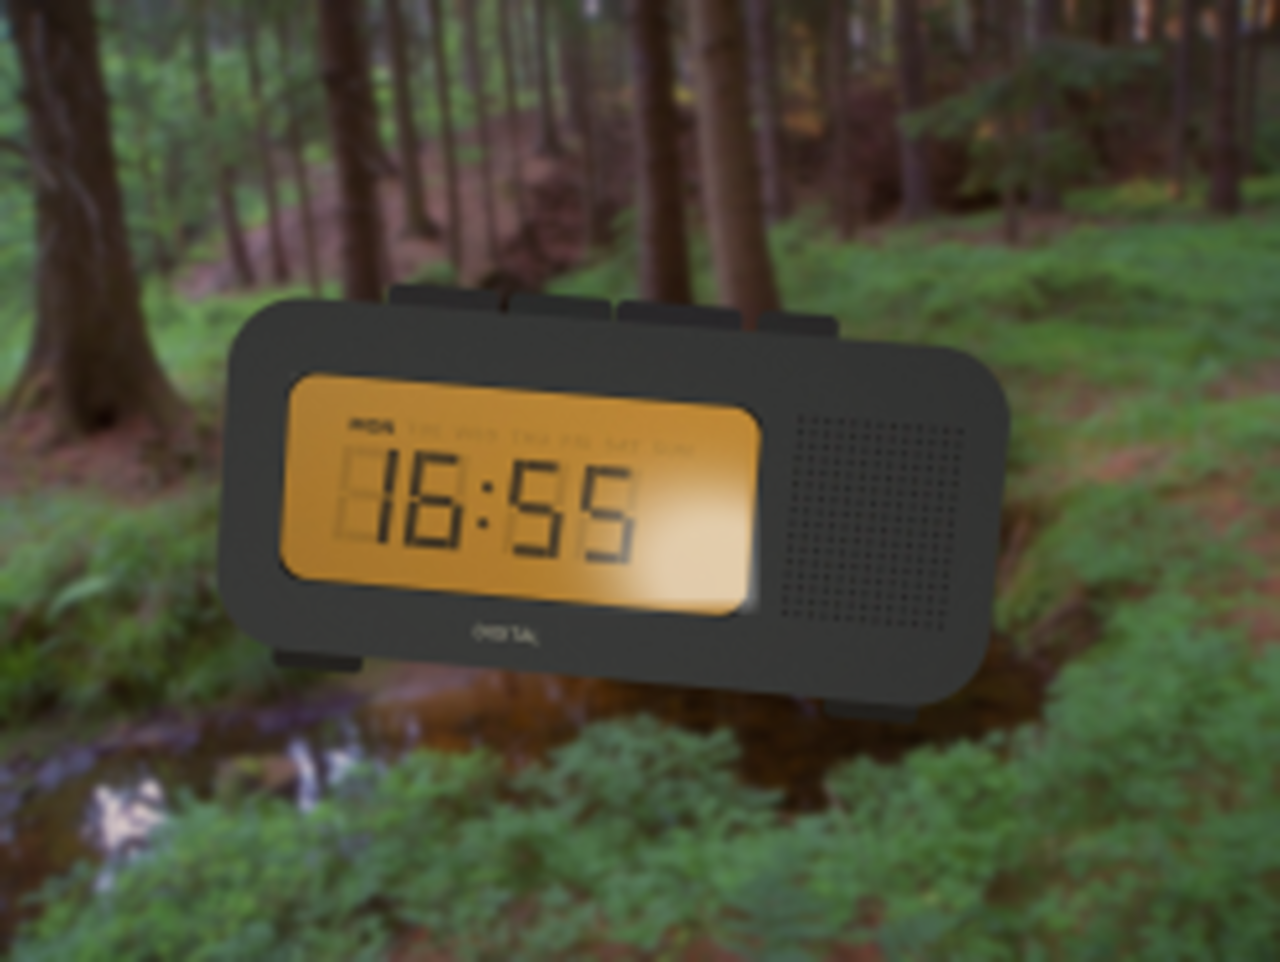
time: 16:55
